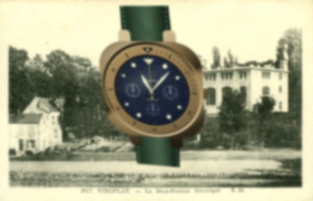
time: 11:07
